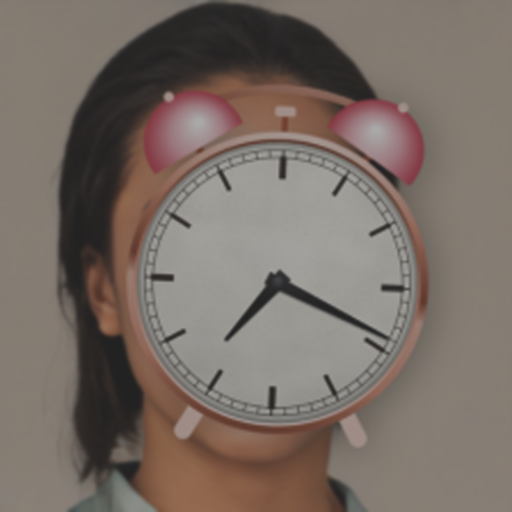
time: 7:19
